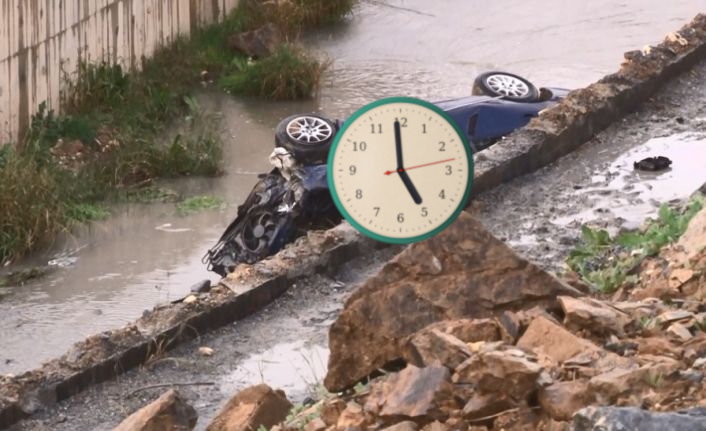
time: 4:59:13
